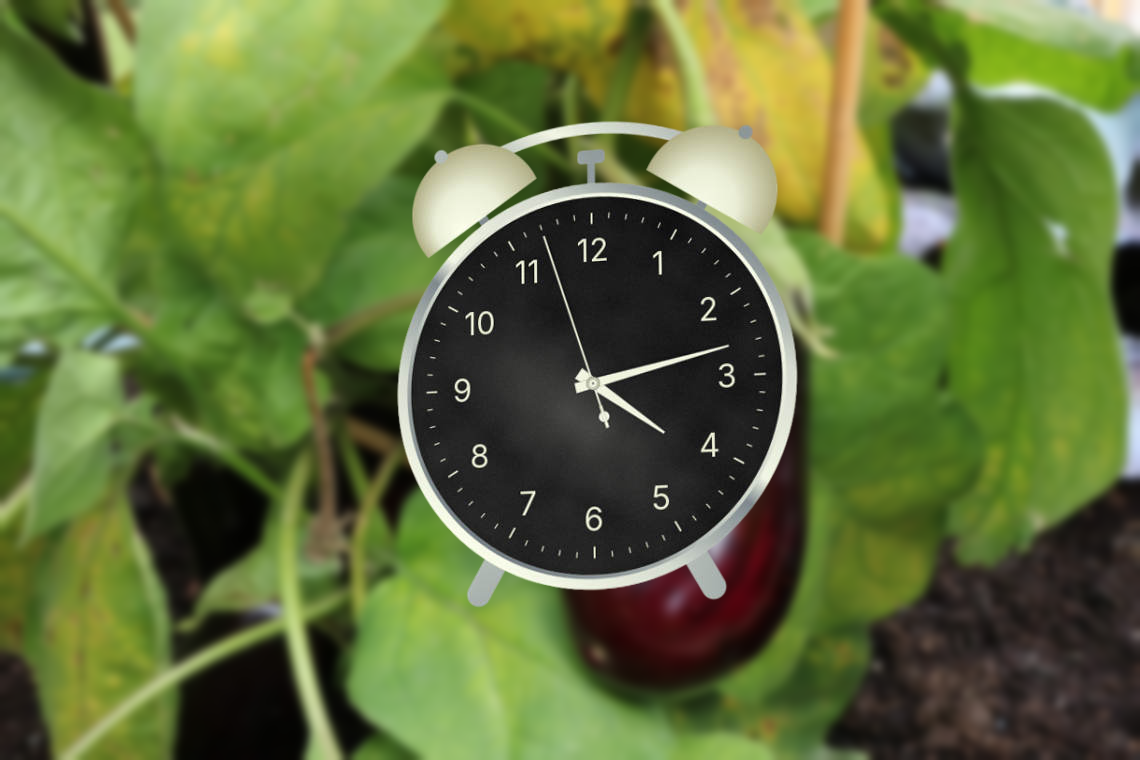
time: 4:12:57
